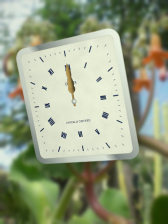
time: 12:00
